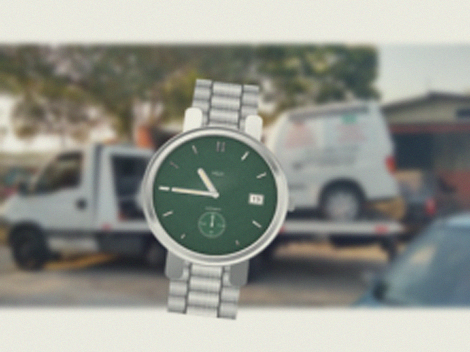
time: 10:45
